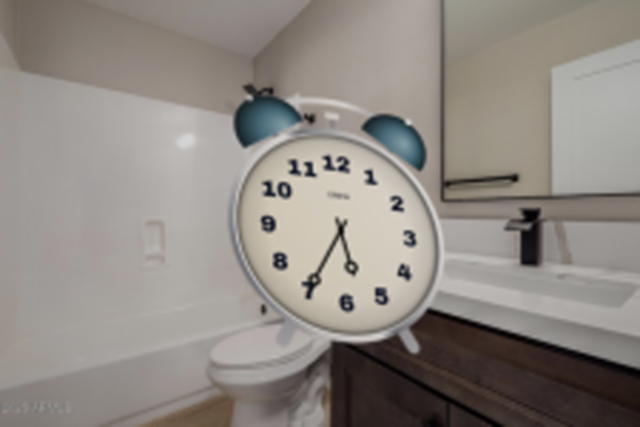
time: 5:35
